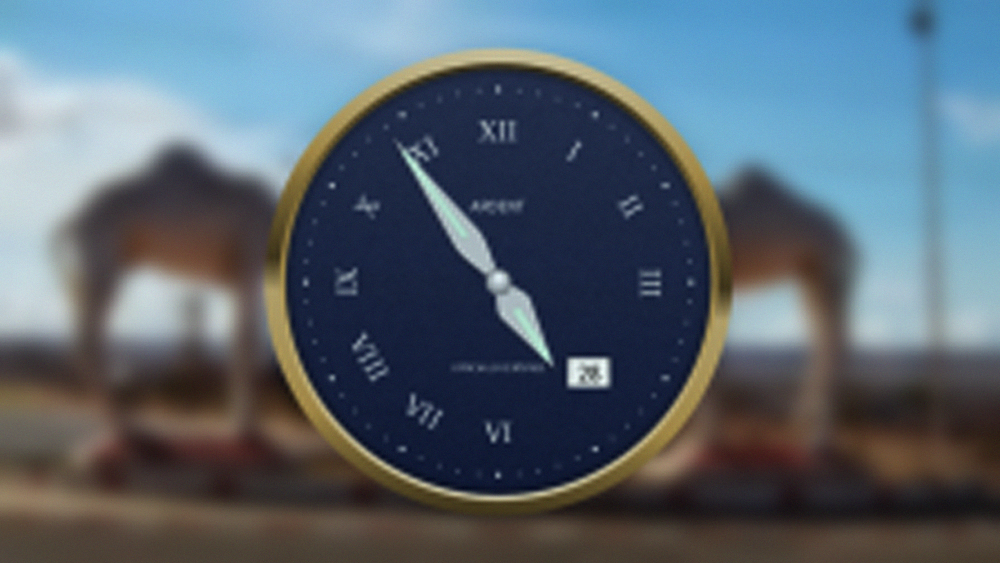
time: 4:54
